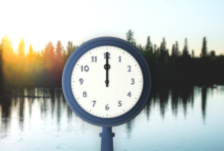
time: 12:00
